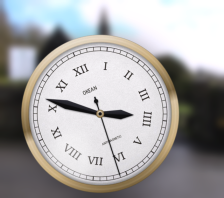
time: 3:51:31
